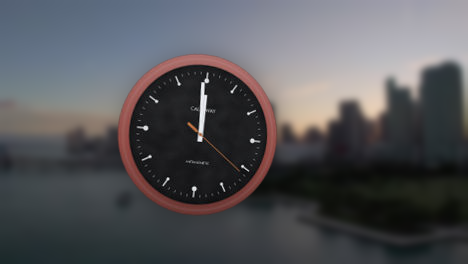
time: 11:59:21
